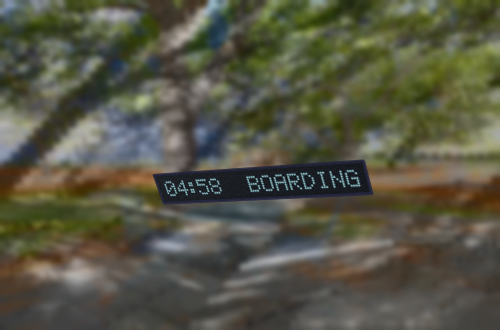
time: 4:58
